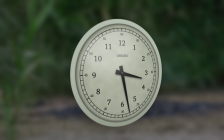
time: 3:28
